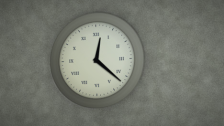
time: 12:22
